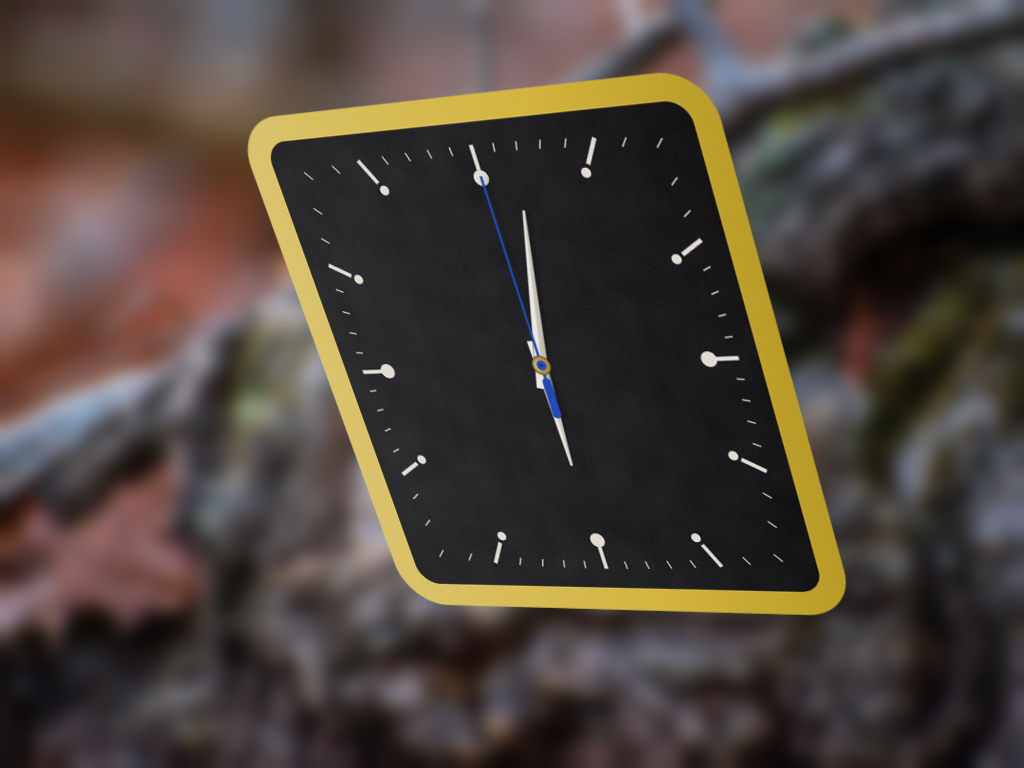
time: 6:02:00
